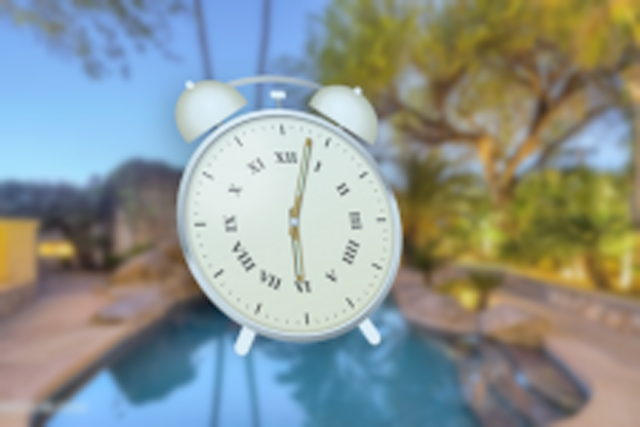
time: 6:03
